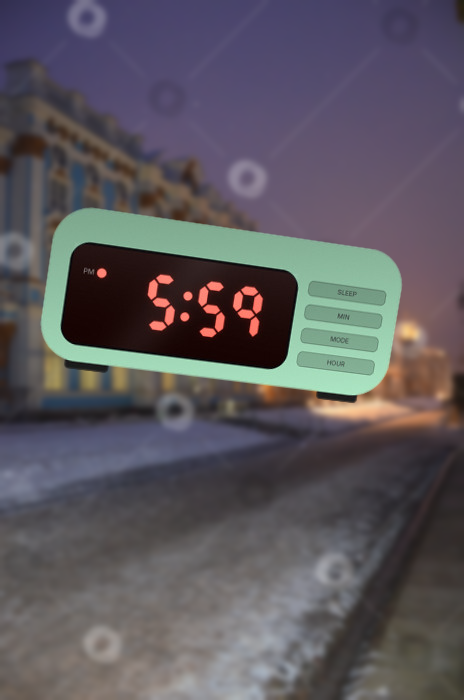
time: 5:59
